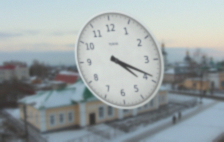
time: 4:19
